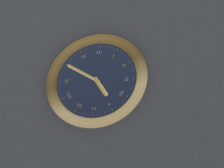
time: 4:50
